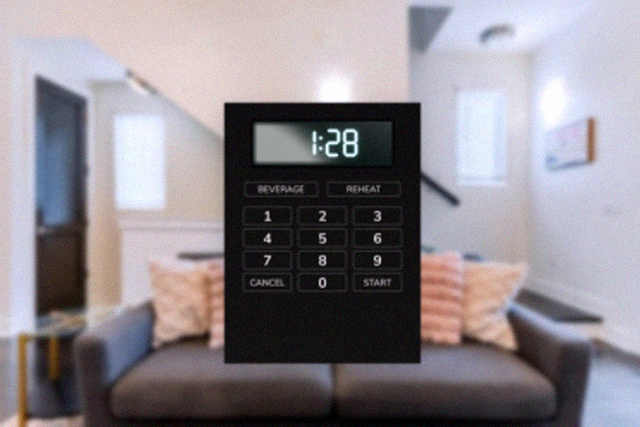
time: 1:28
